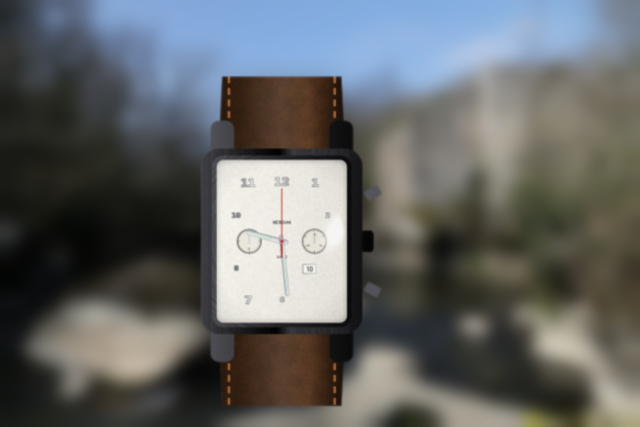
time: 9:29
